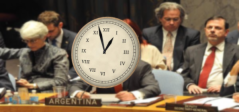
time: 12:57
